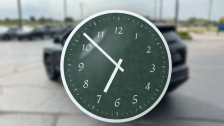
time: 6:52
